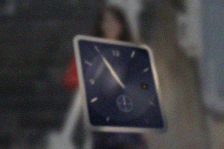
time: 10:55
